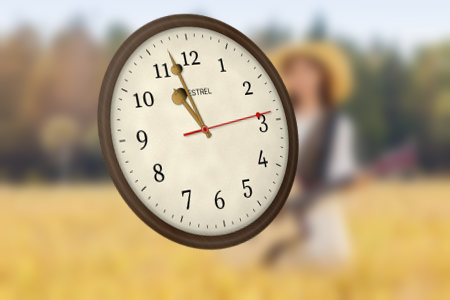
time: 10:57:14
